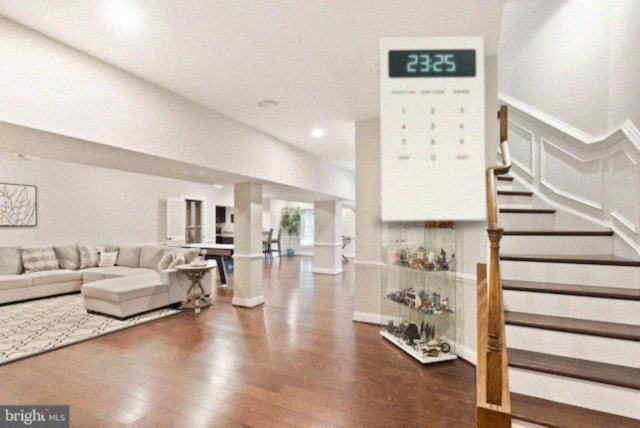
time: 23:25
